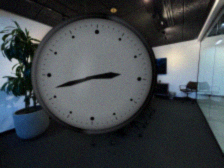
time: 2:42
